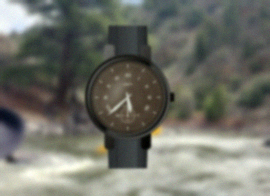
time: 5:38
